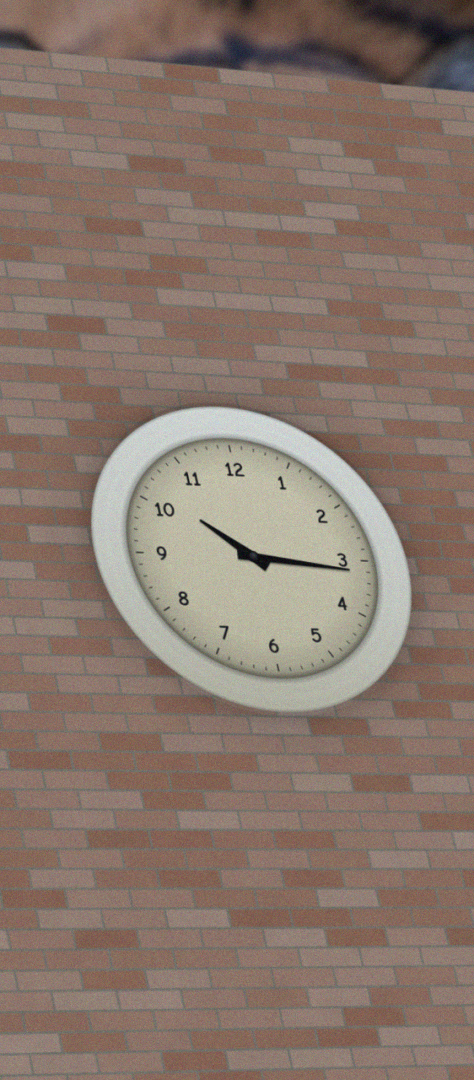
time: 10:16
